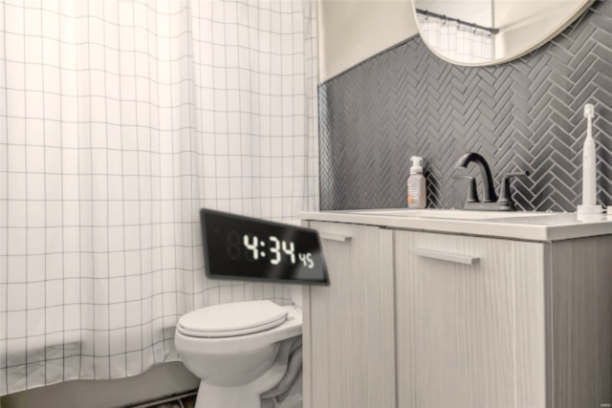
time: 4:34:45
